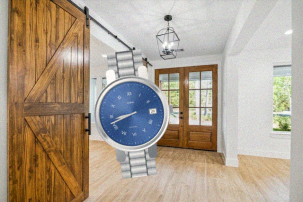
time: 8:42
